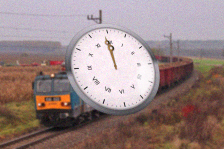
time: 11:59
